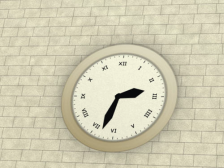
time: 2:33
